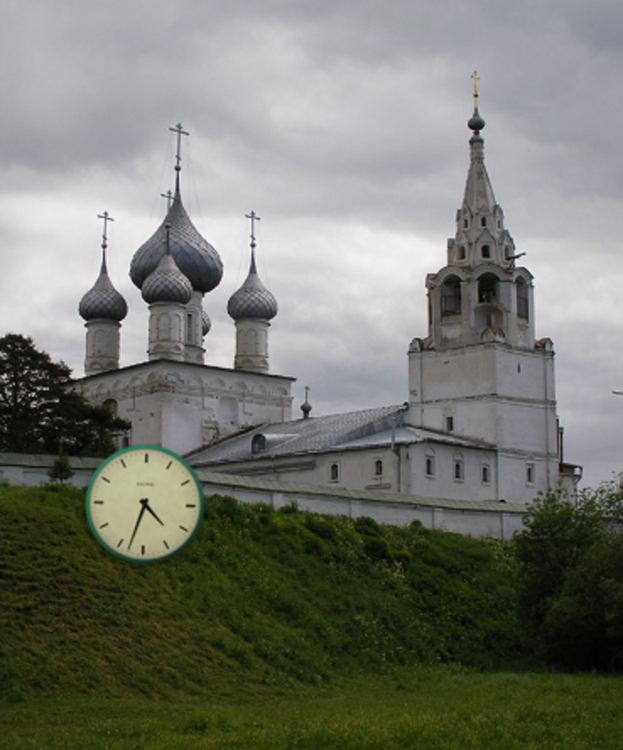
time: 4:33
